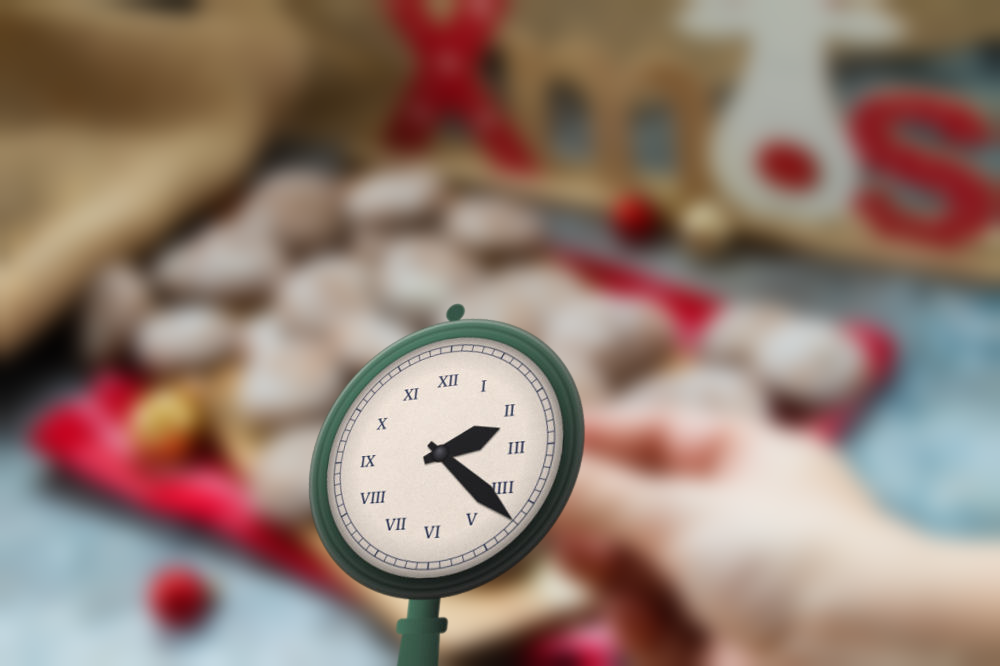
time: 2:22
